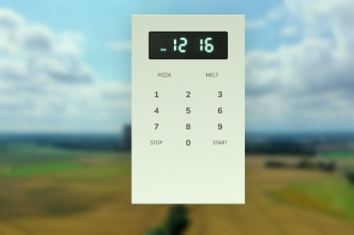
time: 12:16
